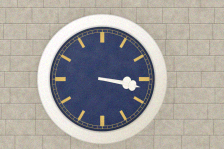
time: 3:17
